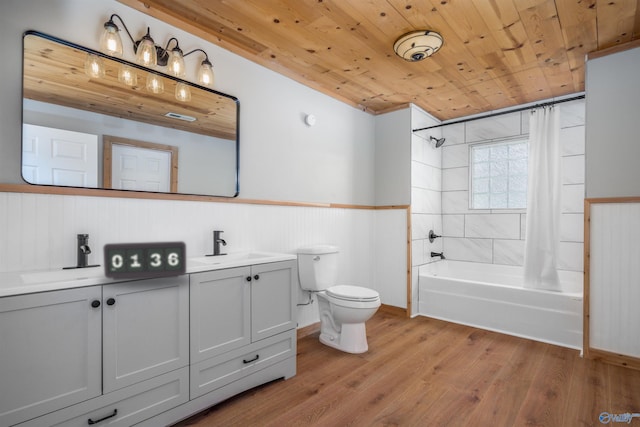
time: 1:36
